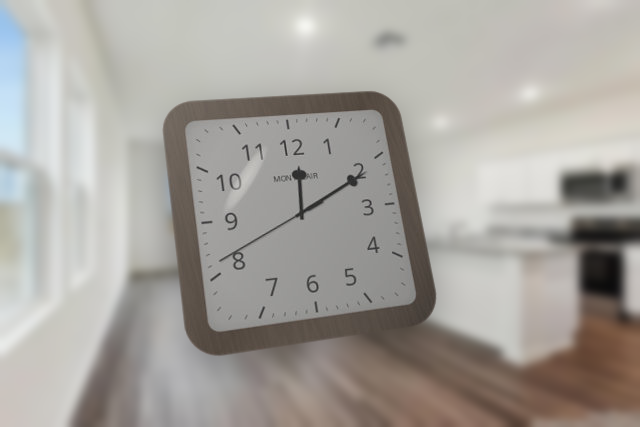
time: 12:10:41
